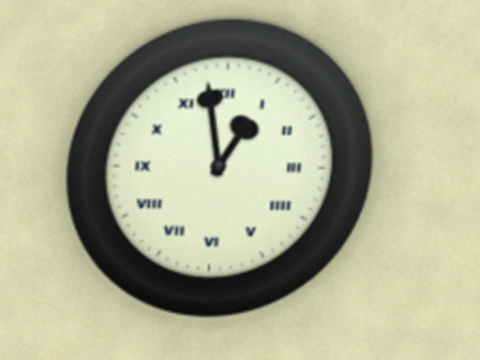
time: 12:58
